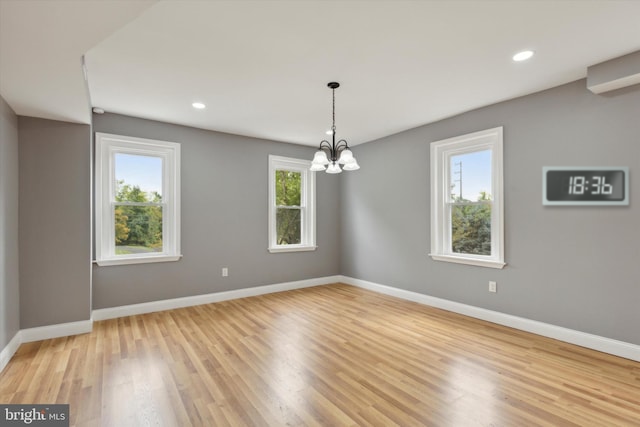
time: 18:36
